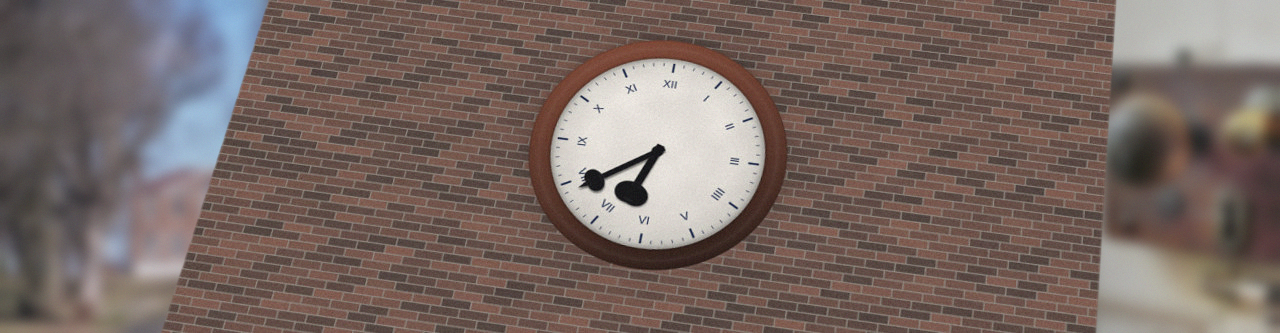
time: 6:39
